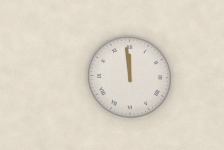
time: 11:59
